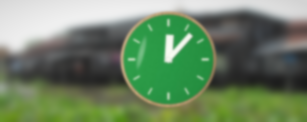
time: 12:07
